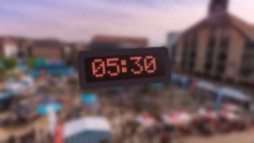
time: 5:30
